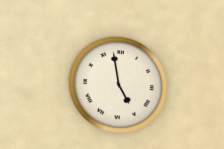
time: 4:58
